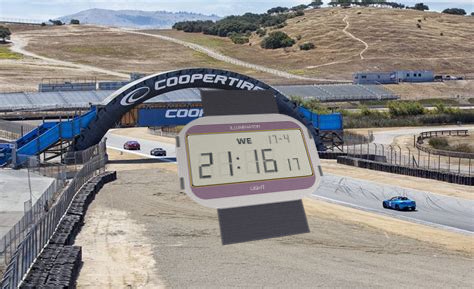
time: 21:16:17
